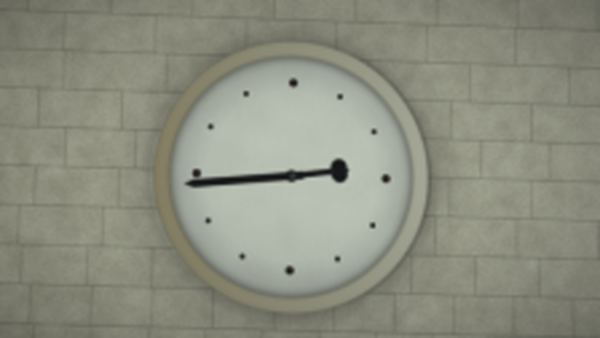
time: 2:44
